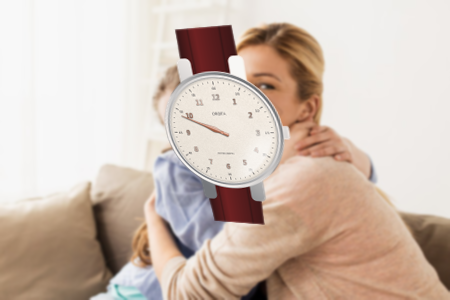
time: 9:49
